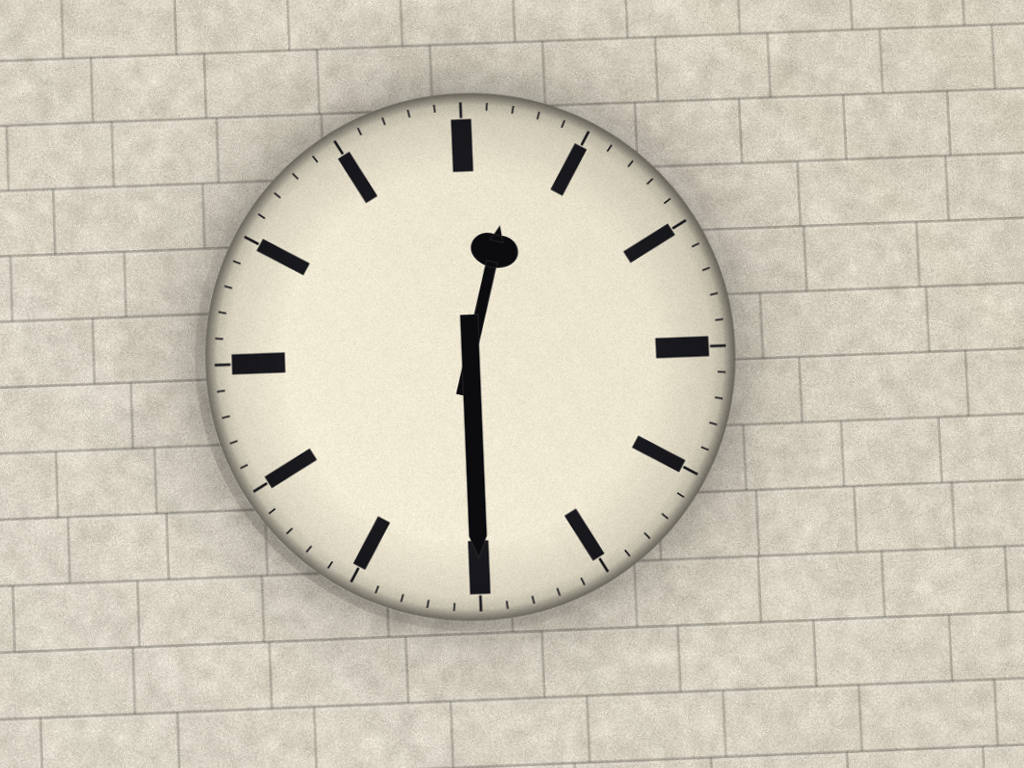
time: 12:30
